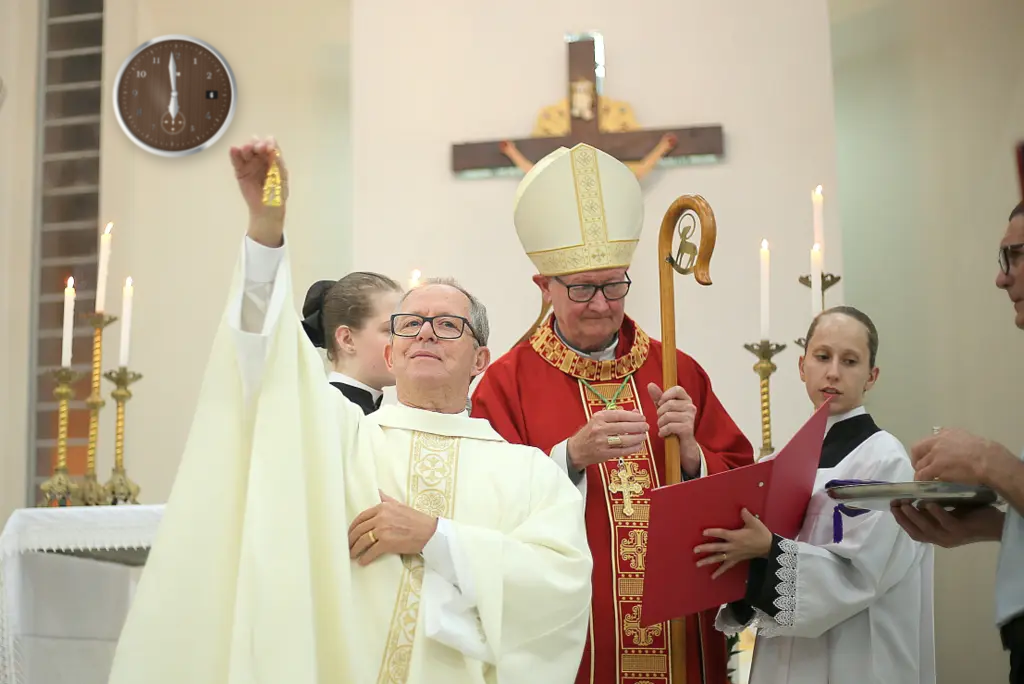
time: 5:59
